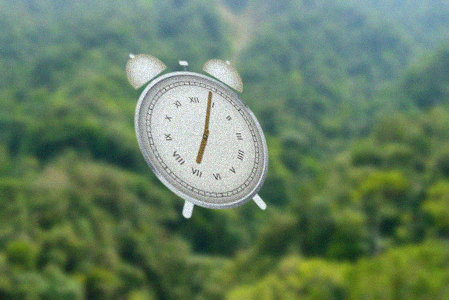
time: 7:04
